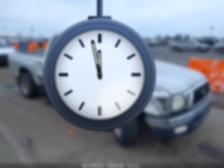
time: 11:58
